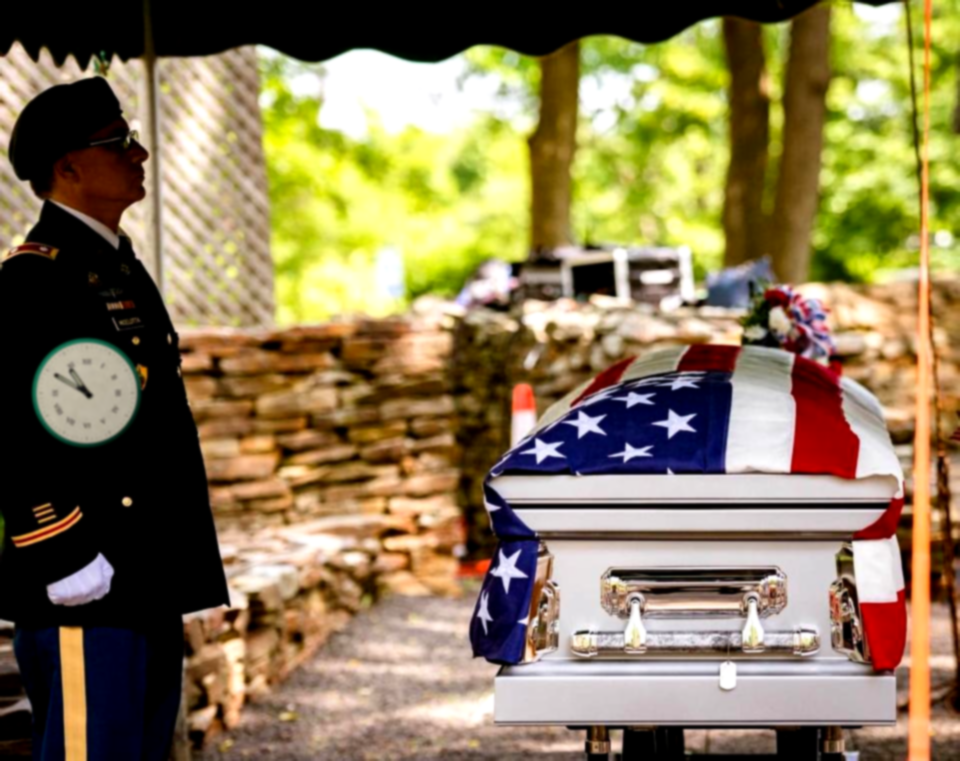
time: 10:50
